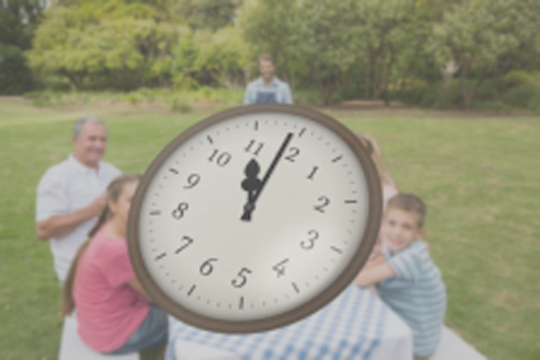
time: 10:59
